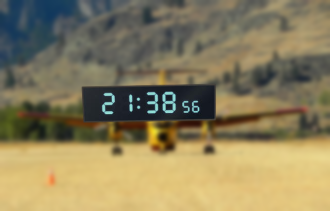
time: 21:38:56
